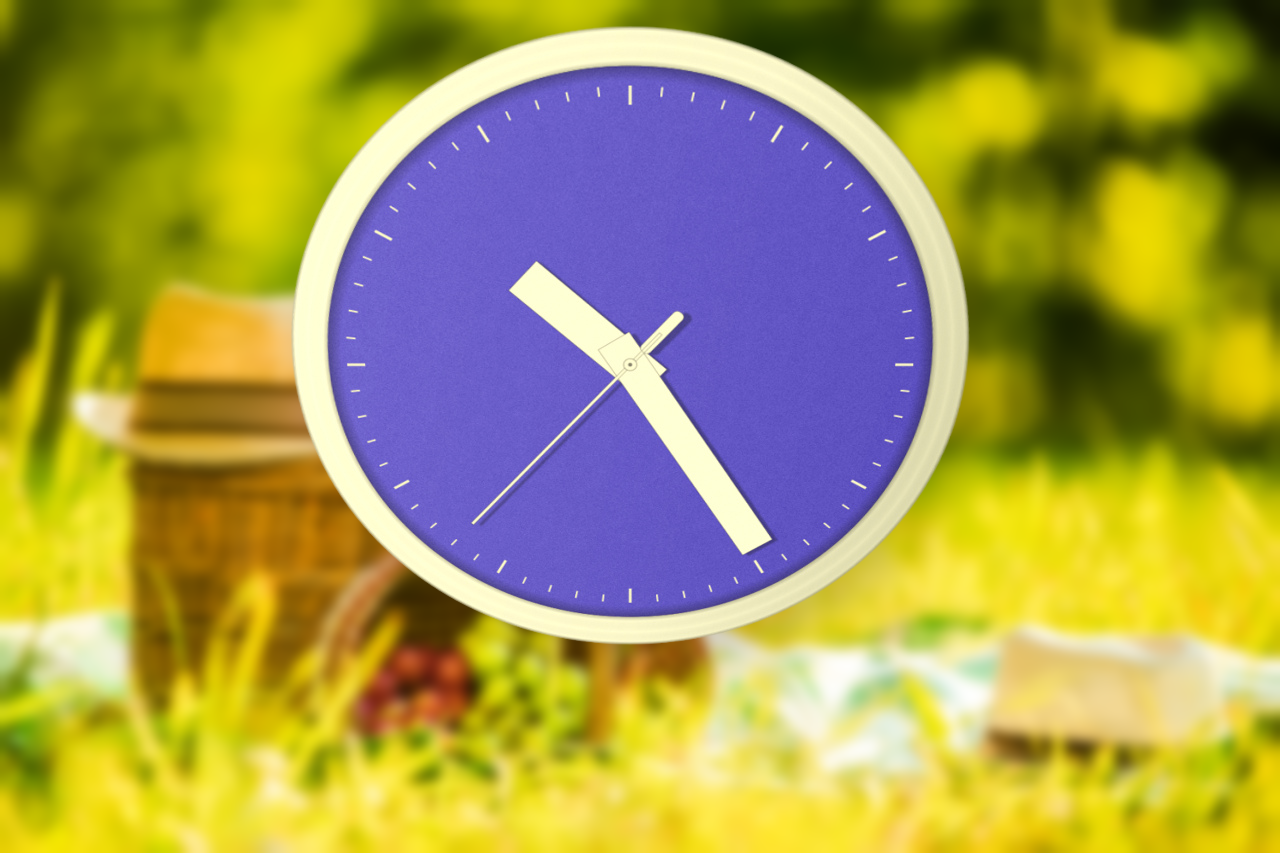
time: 10:24:37
